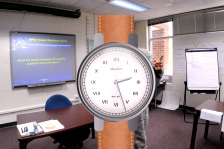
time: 2:27
